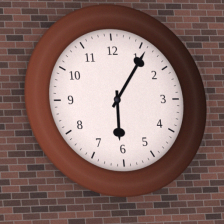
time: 6:06
